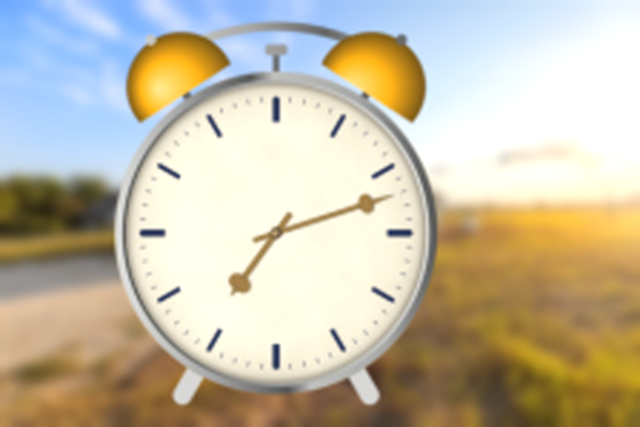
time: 7:12
